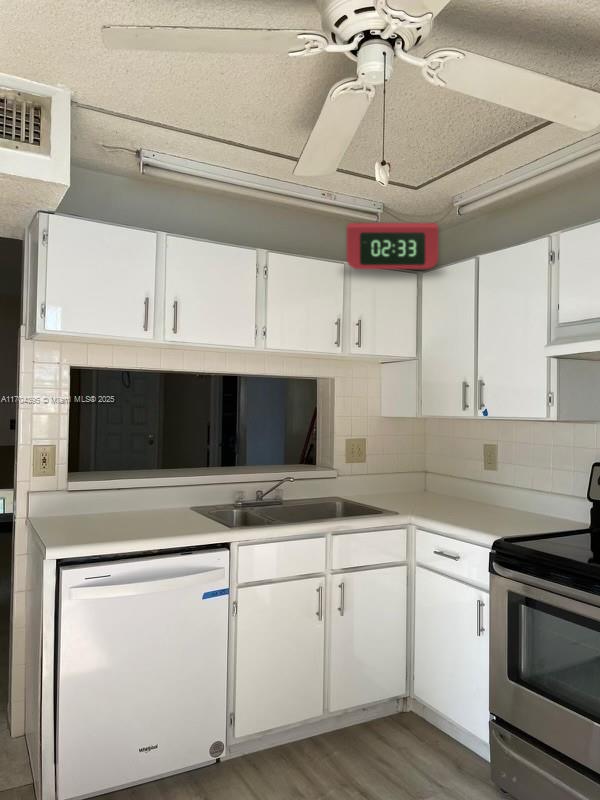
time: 2:33
